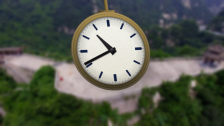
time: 10:41
